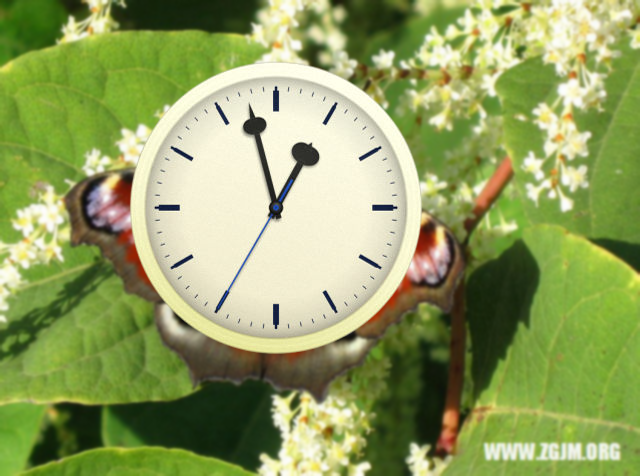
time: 12:57:35
